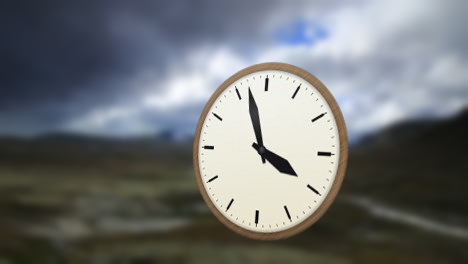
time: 3:57
